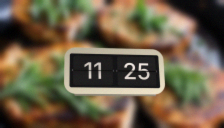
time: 11:25
